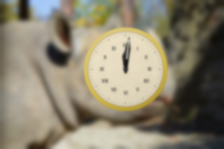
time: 12:01
